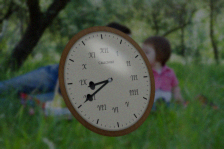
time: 8:40
